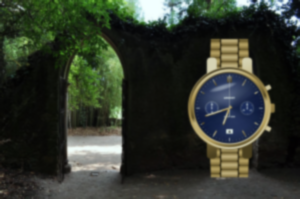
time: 6:42
